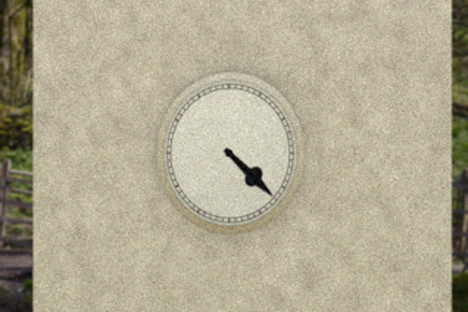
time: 4:22
